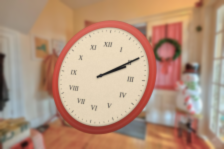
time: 2:10
